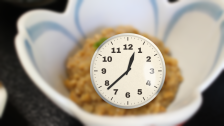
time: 12:38
